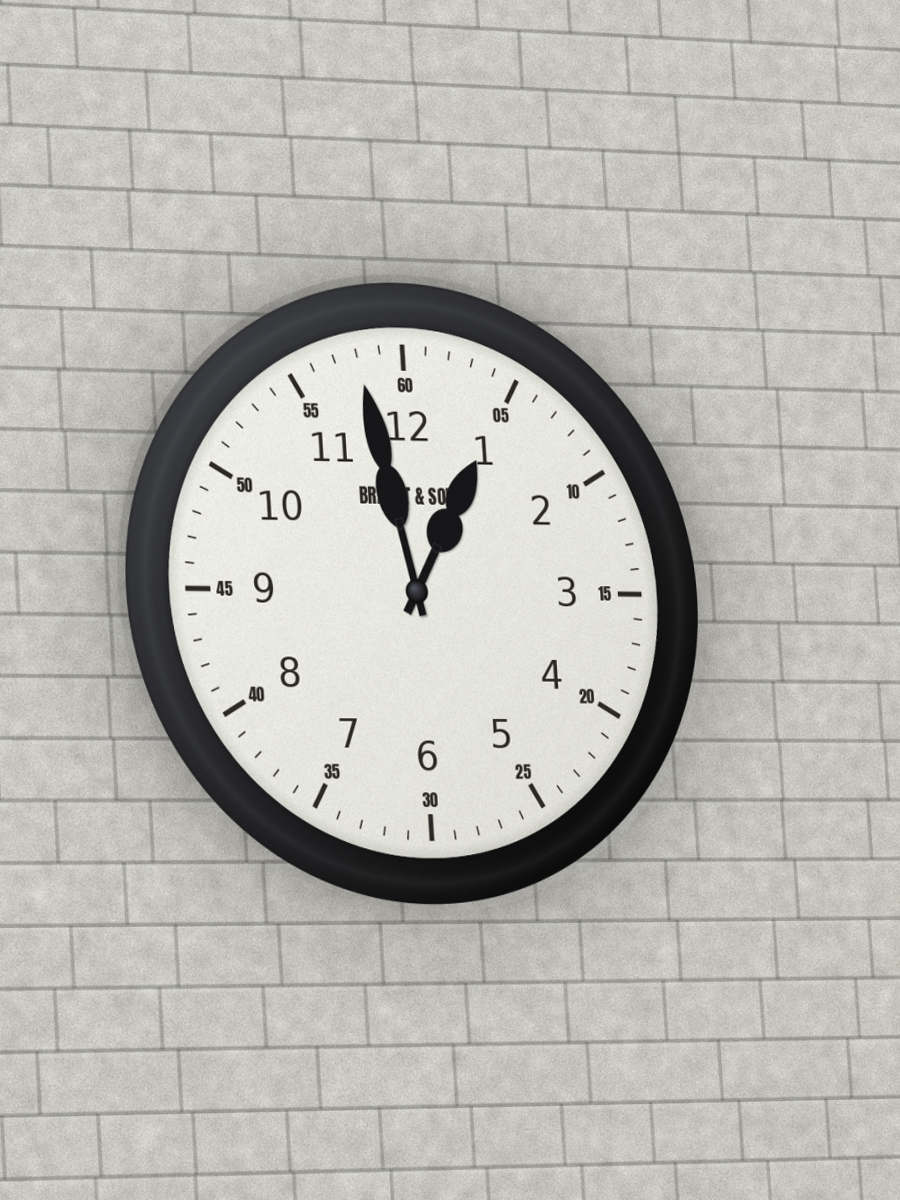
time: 12:58
